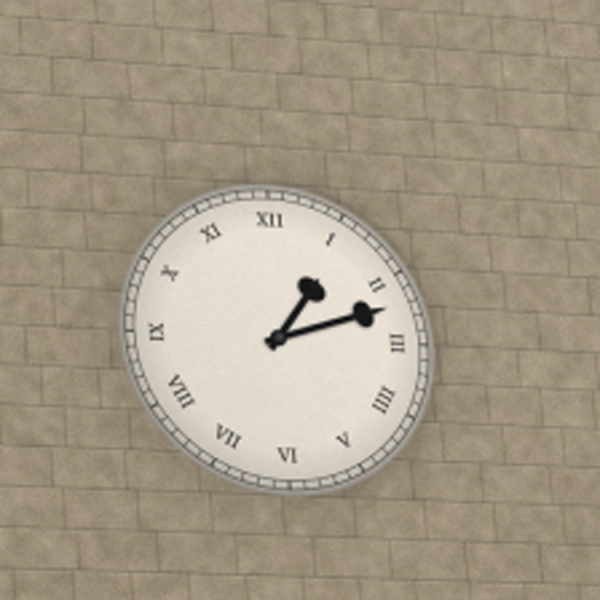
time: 1:12
